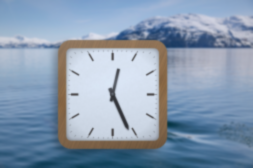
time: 12:26
